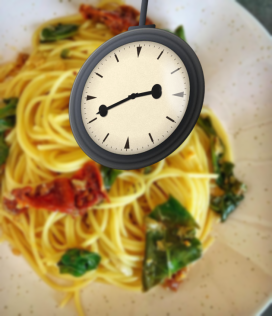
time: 2:41
